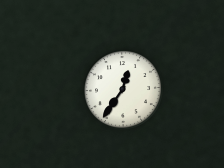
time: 12:36
